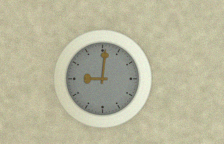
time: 9:01
